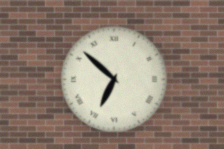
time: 6:52
